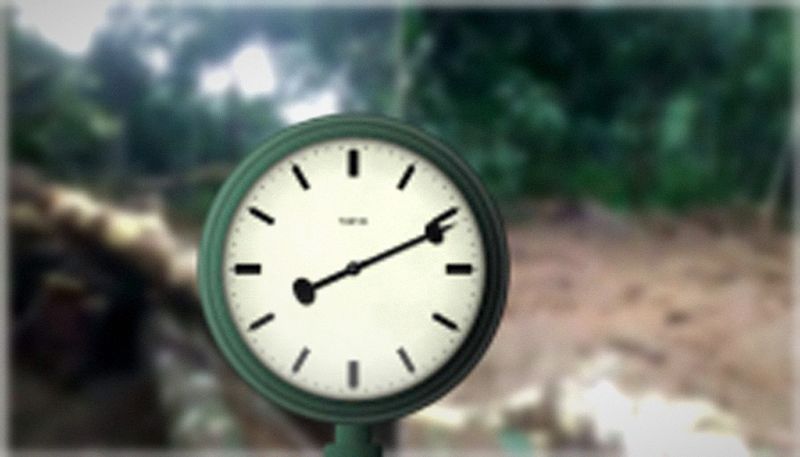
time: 8:11
